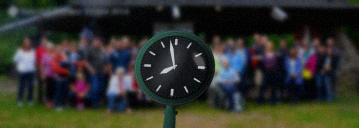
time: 7:58
